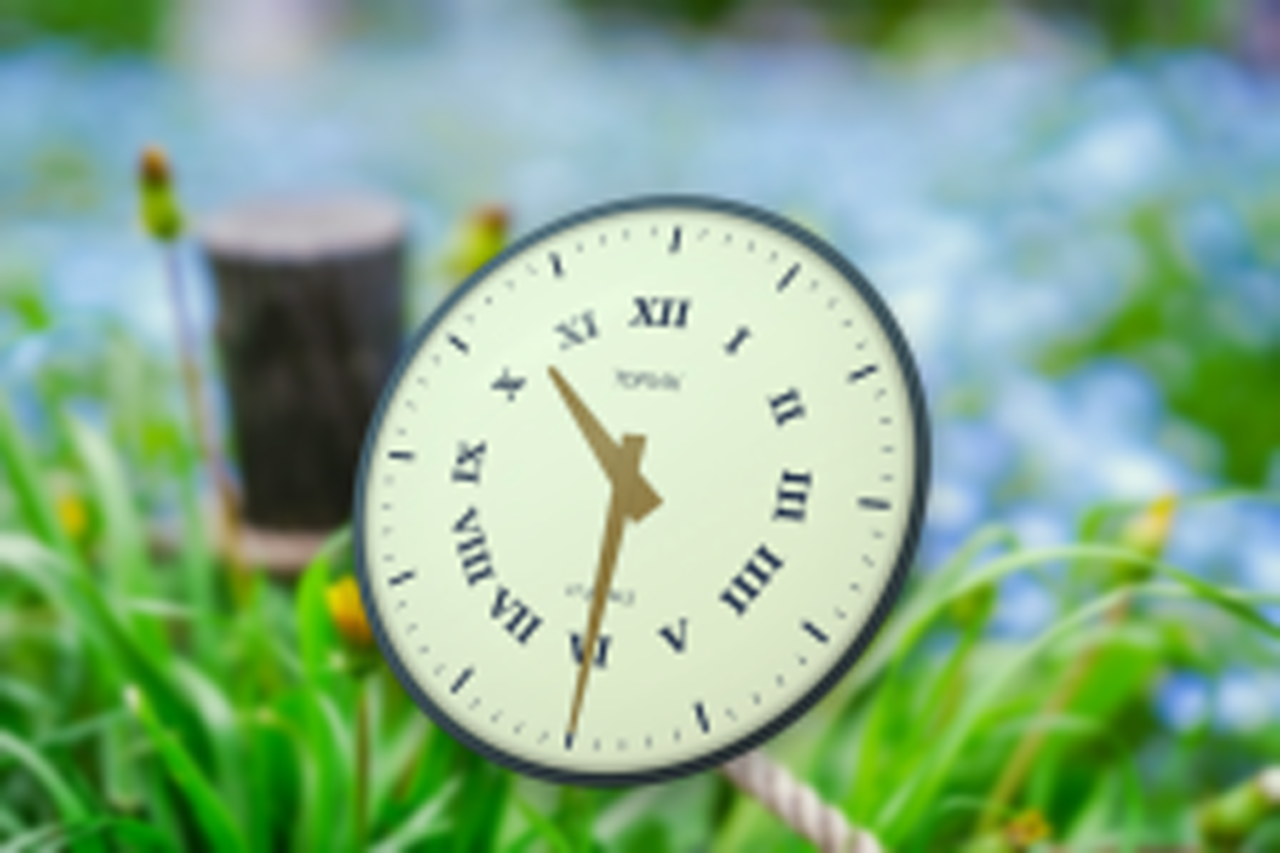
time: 10:30
